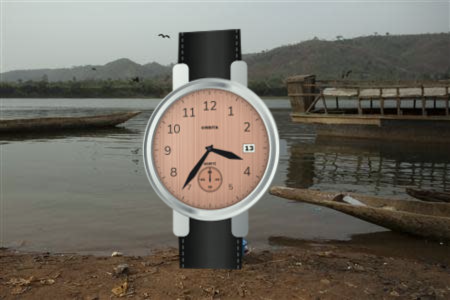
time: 3:36
